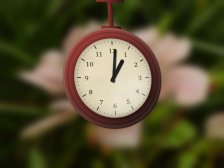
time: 1:01
